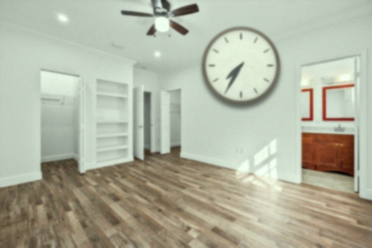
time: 7:35
